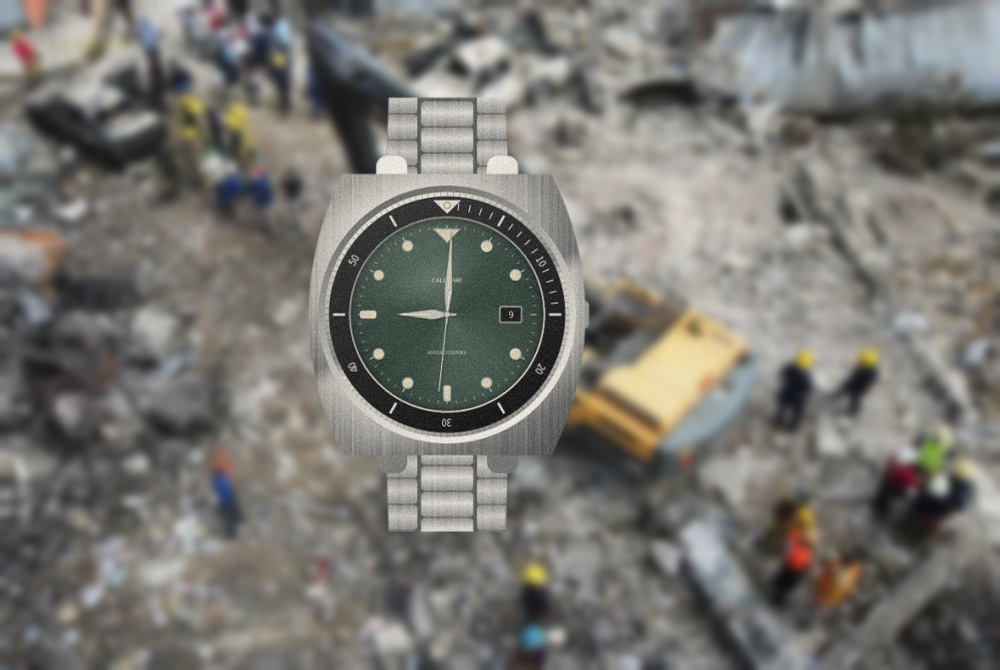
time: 9:00:31
